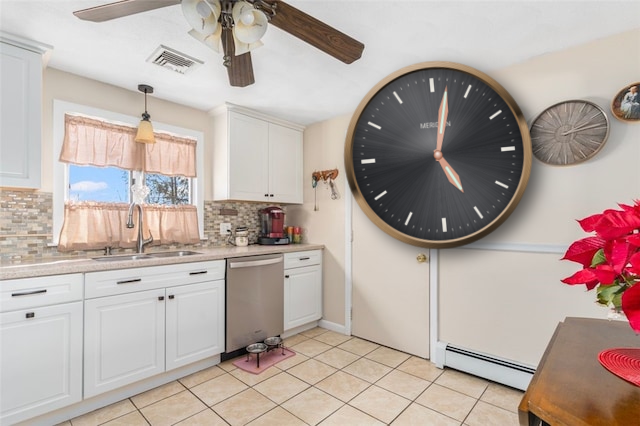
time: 5:02
